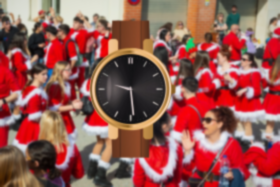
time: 9:29
